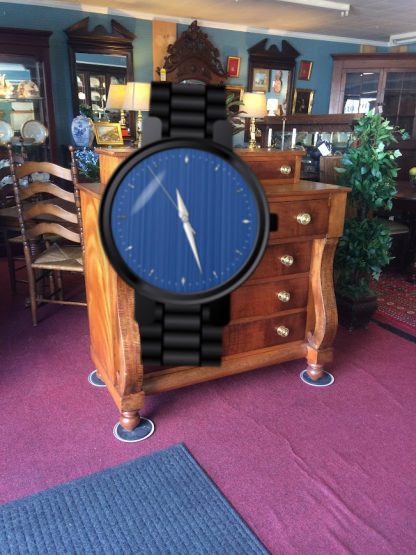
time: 11:26:54
